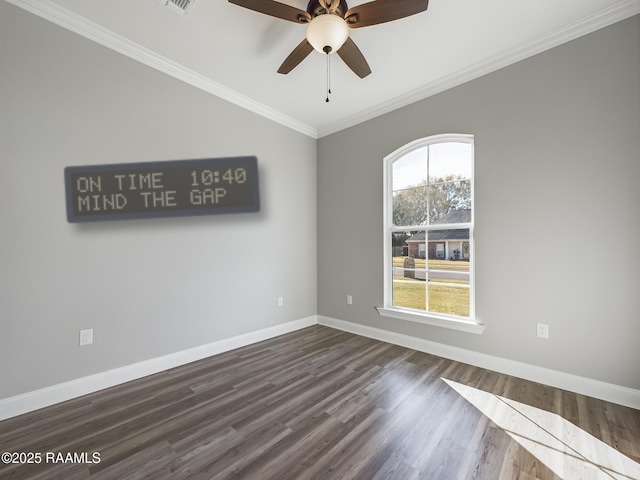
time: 10:40
